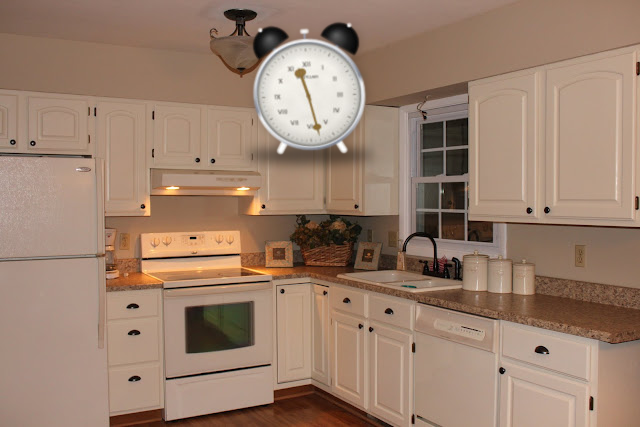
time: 11:28
